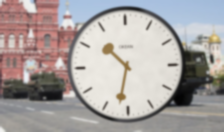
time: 10:32
